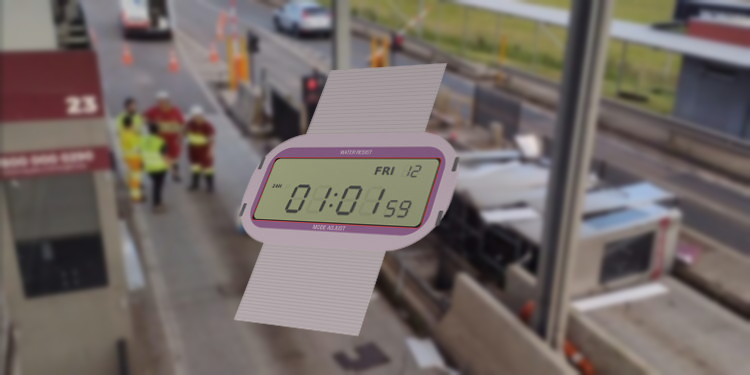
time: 1:01:59
